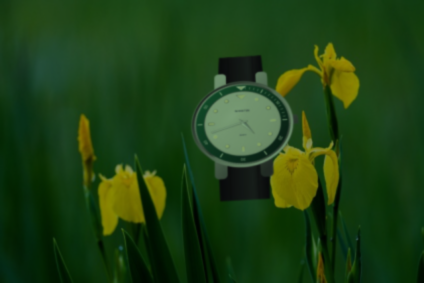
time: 4:42
